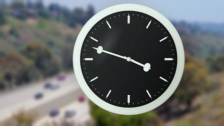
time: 3:48
